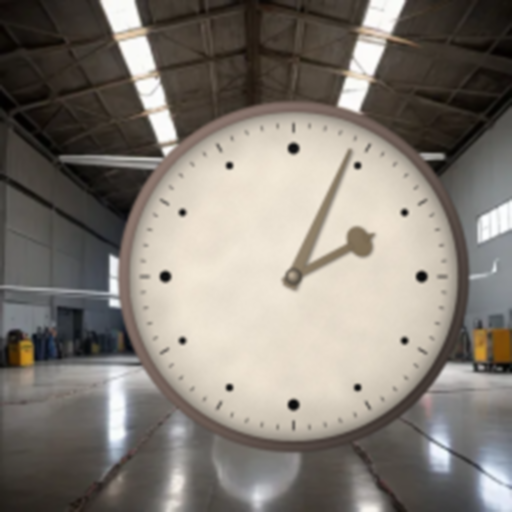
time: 2:04
